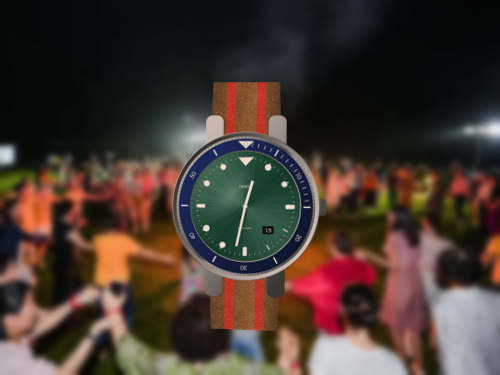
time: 12:32
